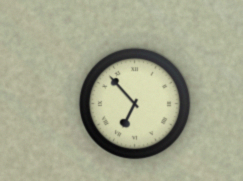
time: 6:53
